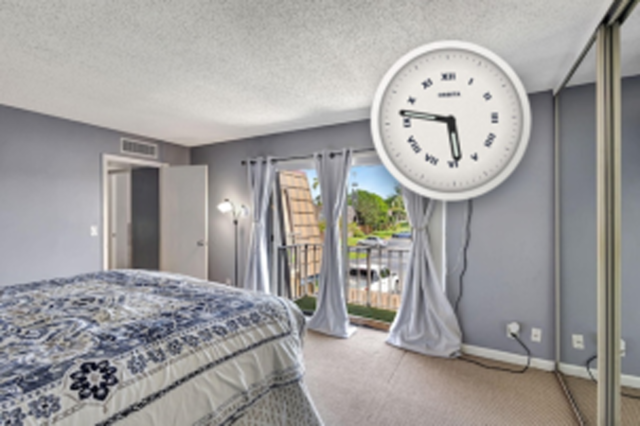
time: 5:47
